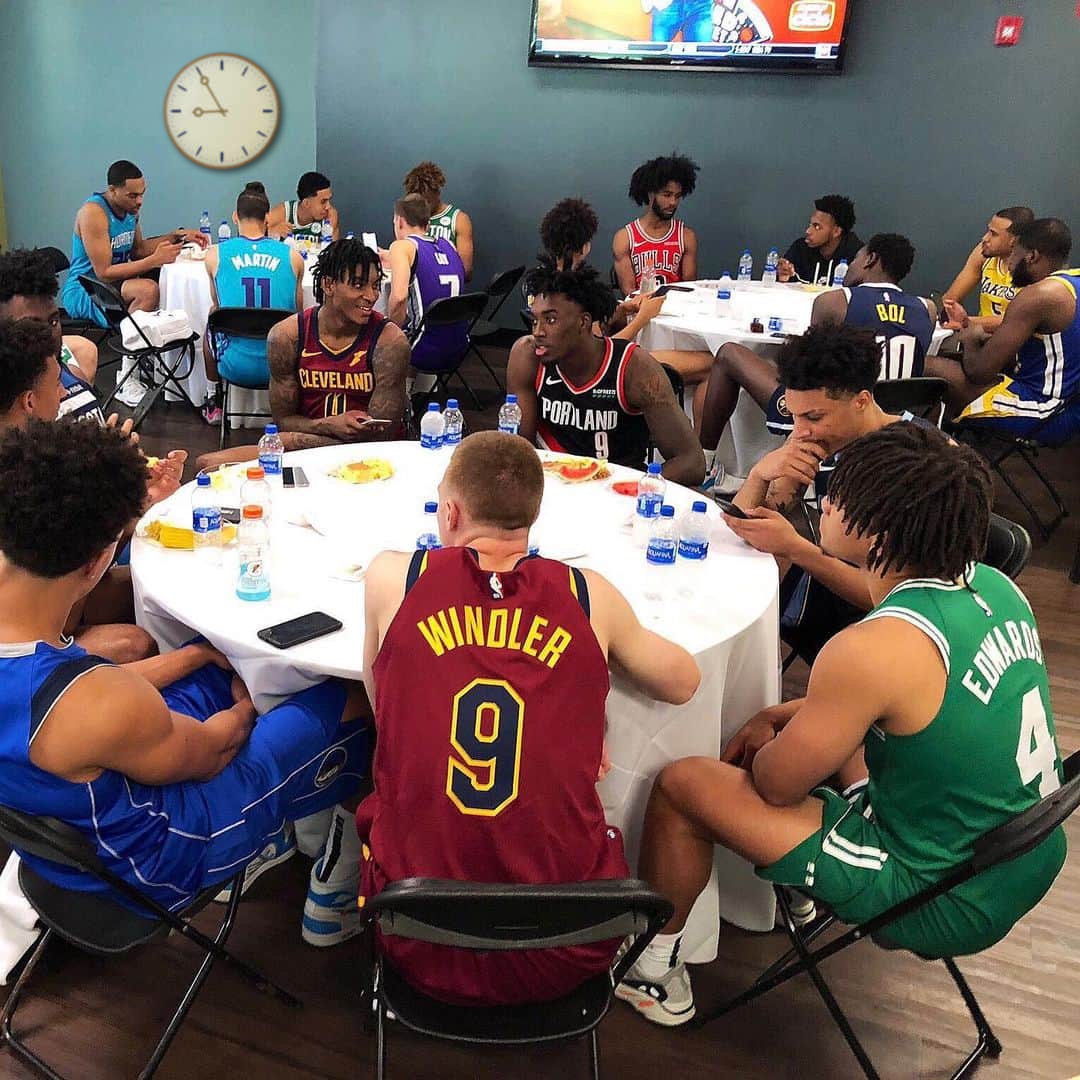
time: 8:55
